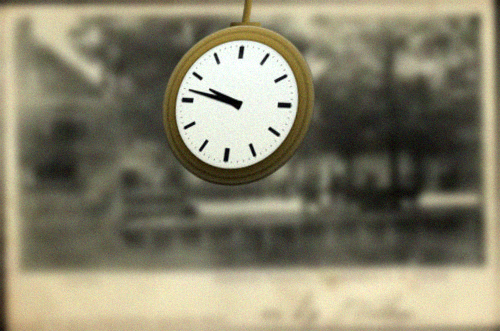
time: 9:47
